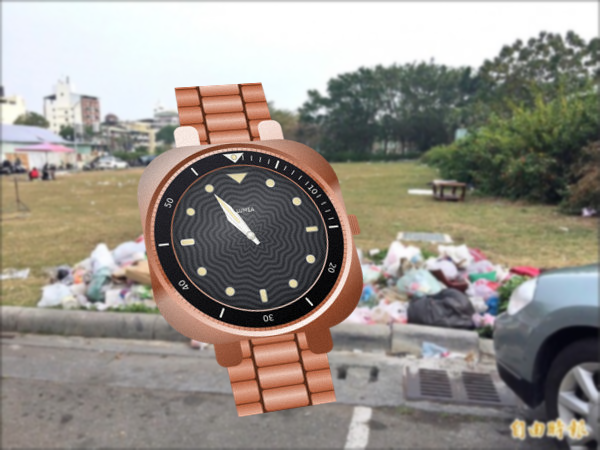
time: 10:55
